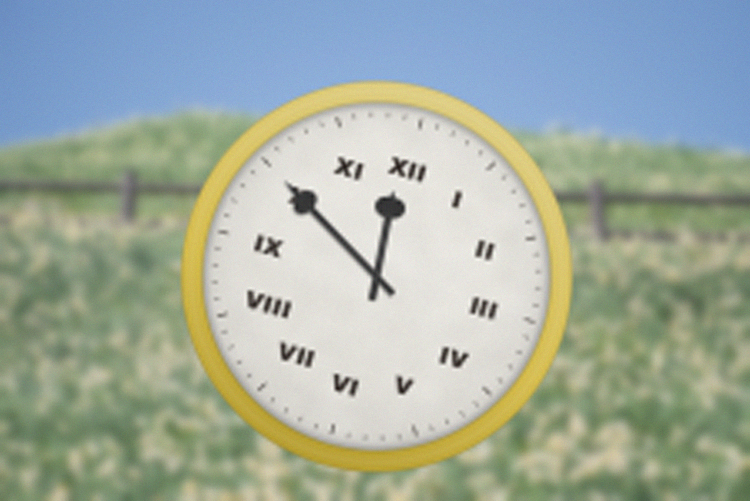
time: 11:50
